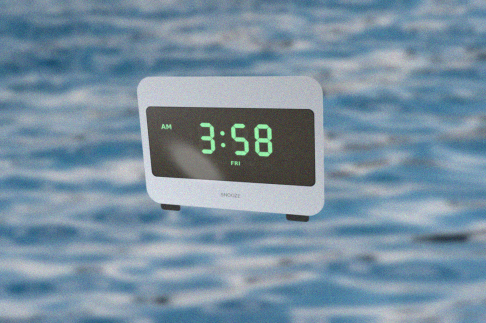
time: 3:58
